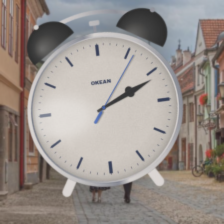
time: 2:11:06
